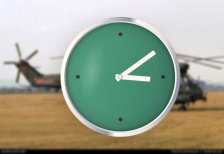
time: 3:09
